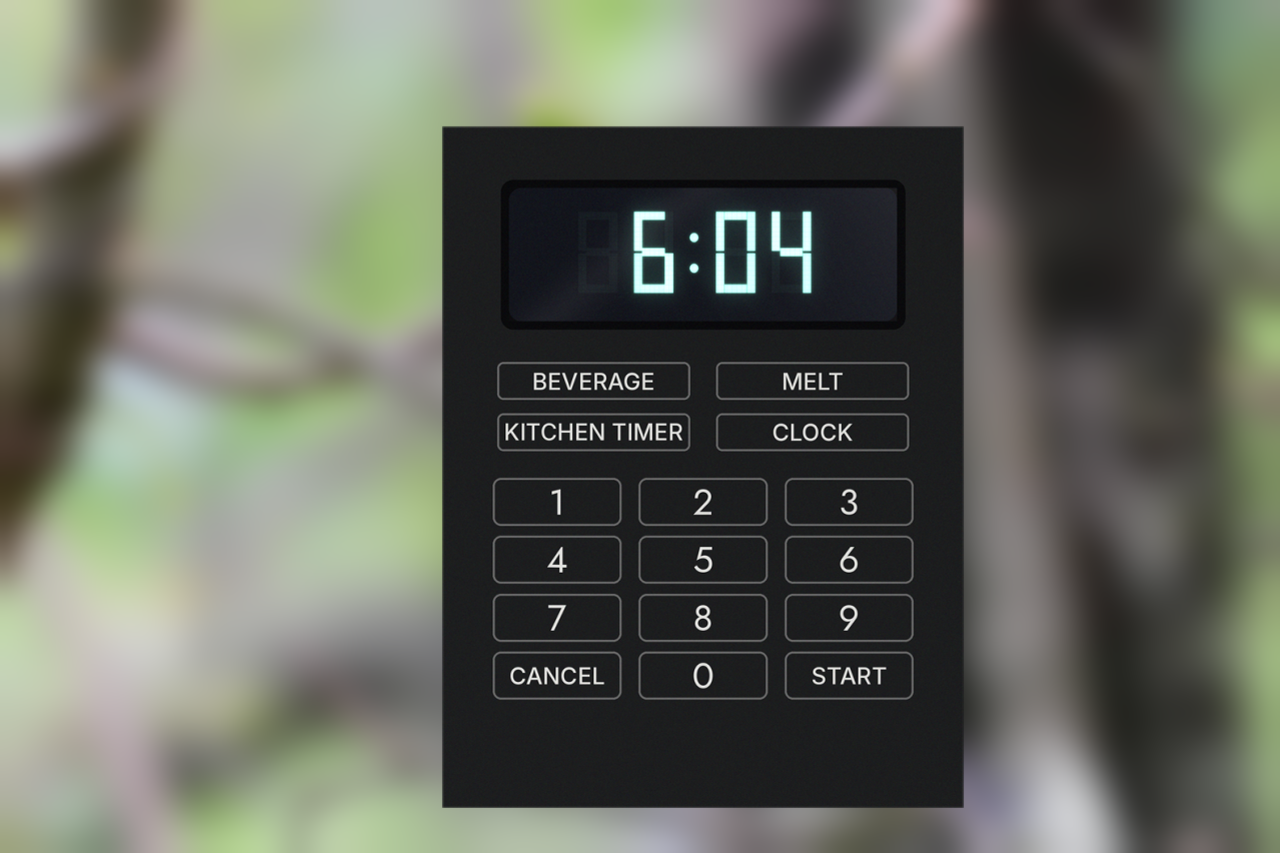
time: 6:04
